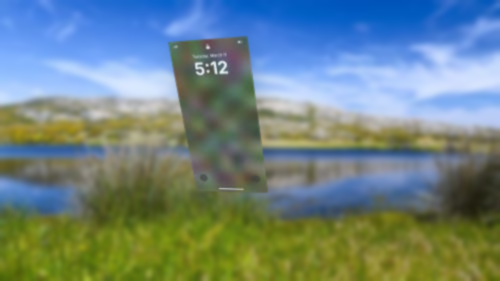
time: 5:12
